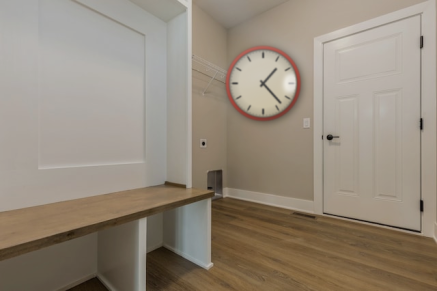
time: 1:23
